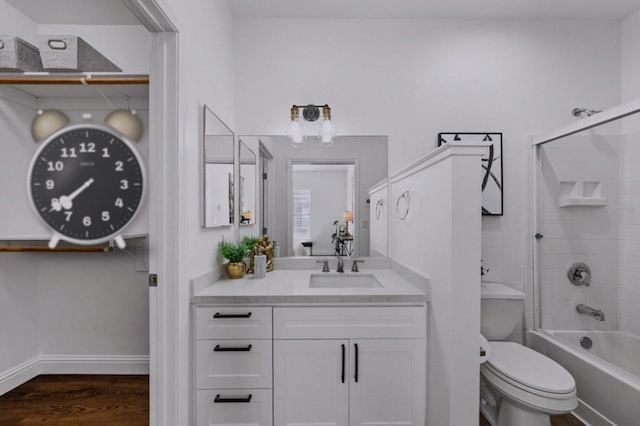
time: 7:39
